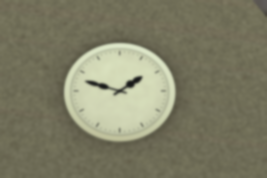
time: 1:48
